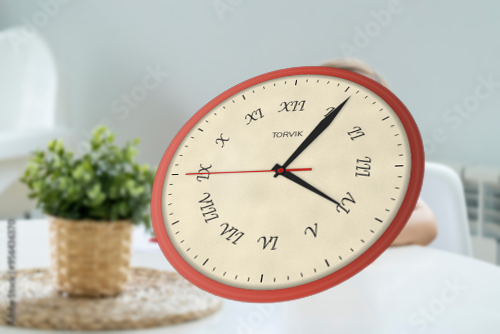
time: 4:05:45
